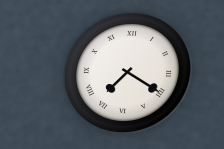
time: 7:20
